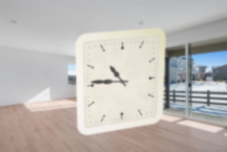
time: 10:46
